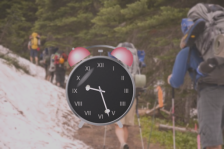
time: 9:27
